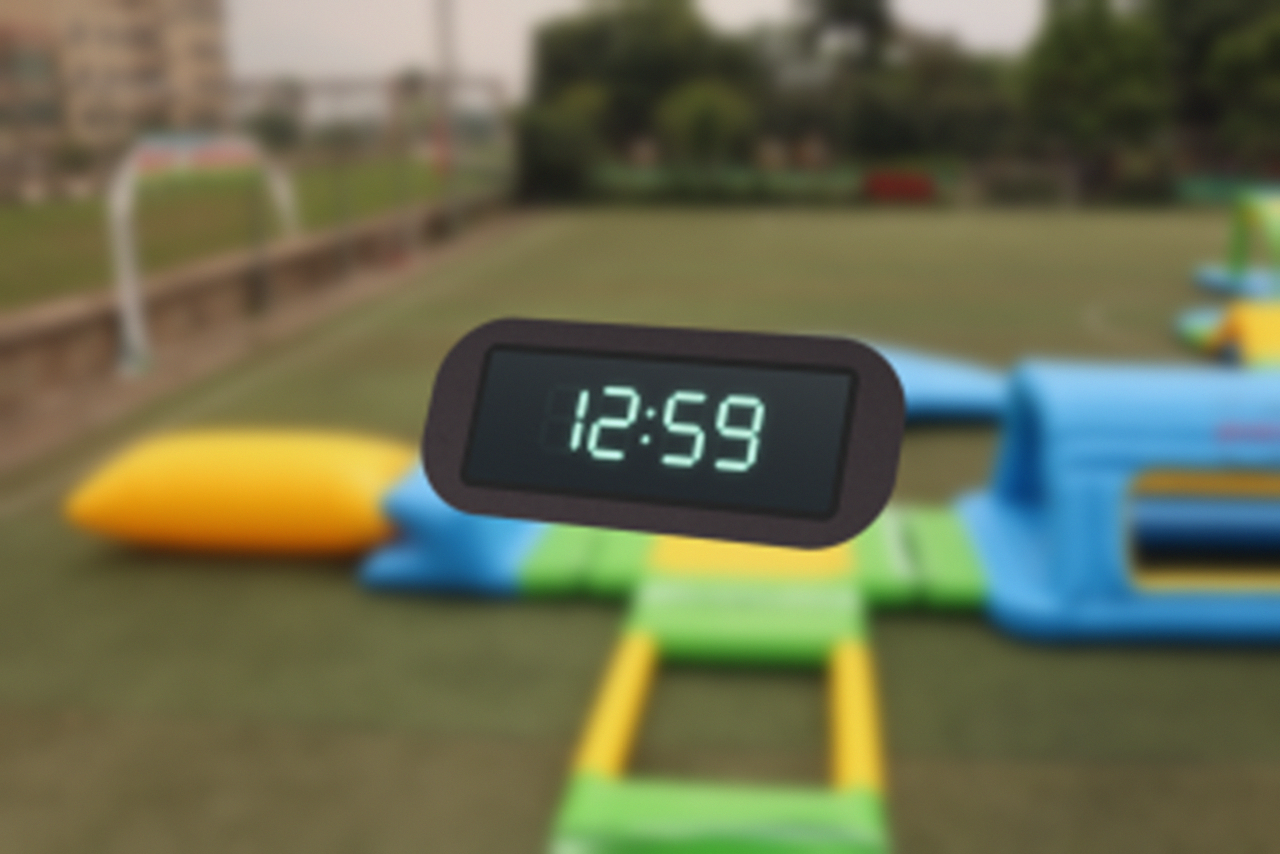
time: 12:59
